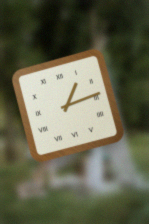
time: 1:14
